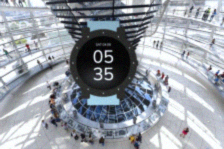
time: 5:35
